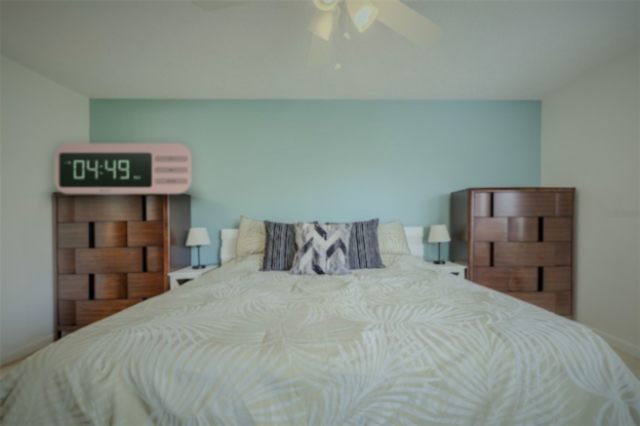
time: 4:49
